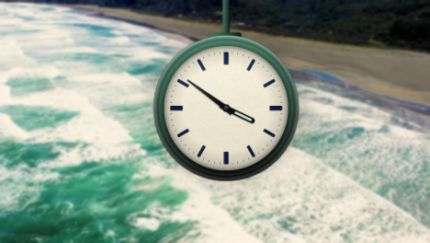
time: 3:51
